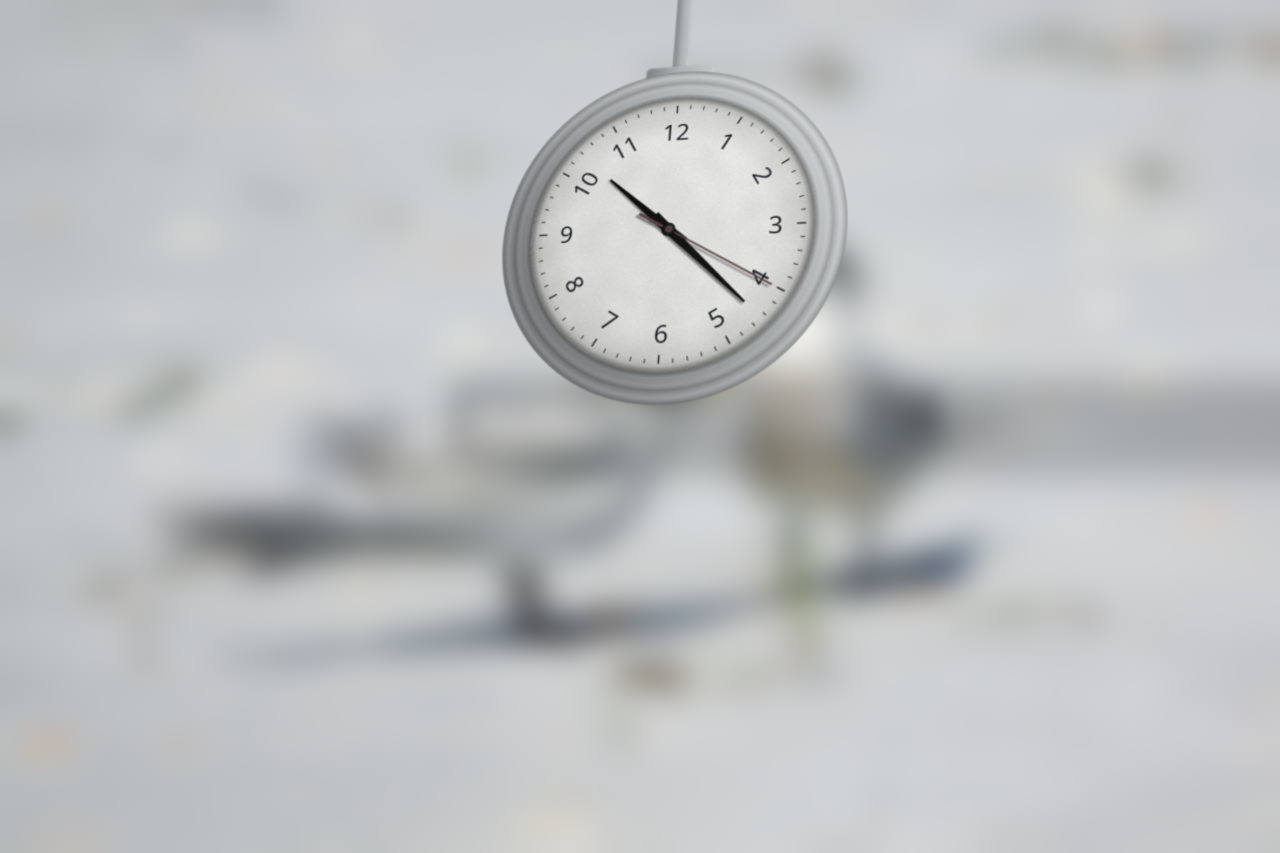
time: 10:22:20
